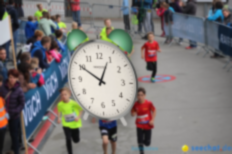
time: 12:50
